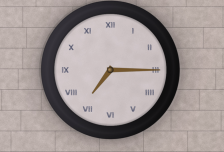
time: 7:15
